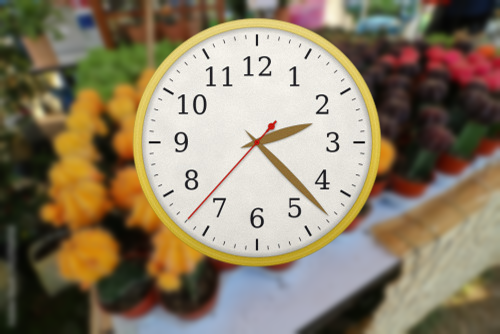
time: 2:22:37
